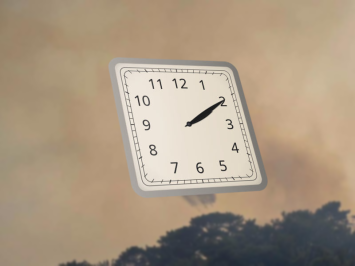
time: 2:10
